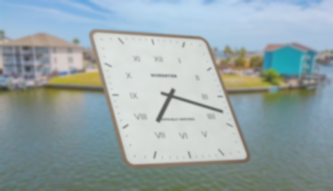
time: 7:18
